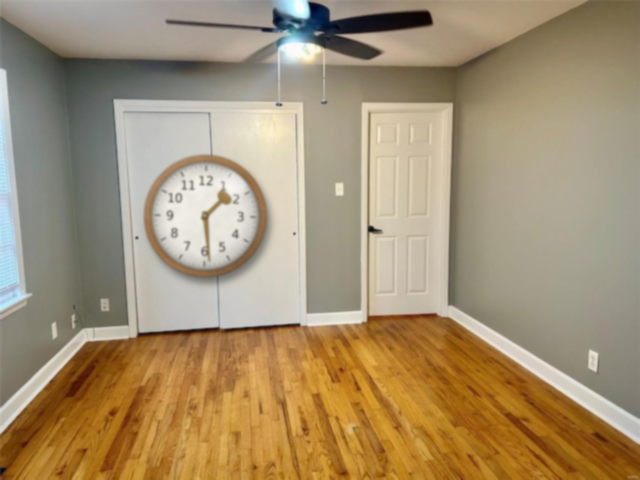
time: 1:29
